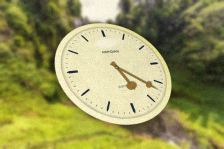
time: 5:22
